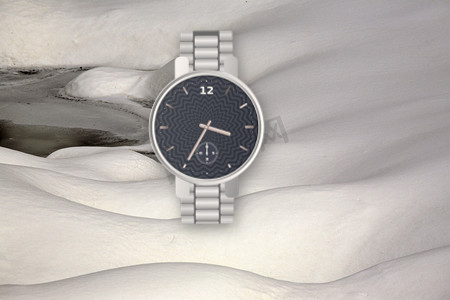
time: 3:35
